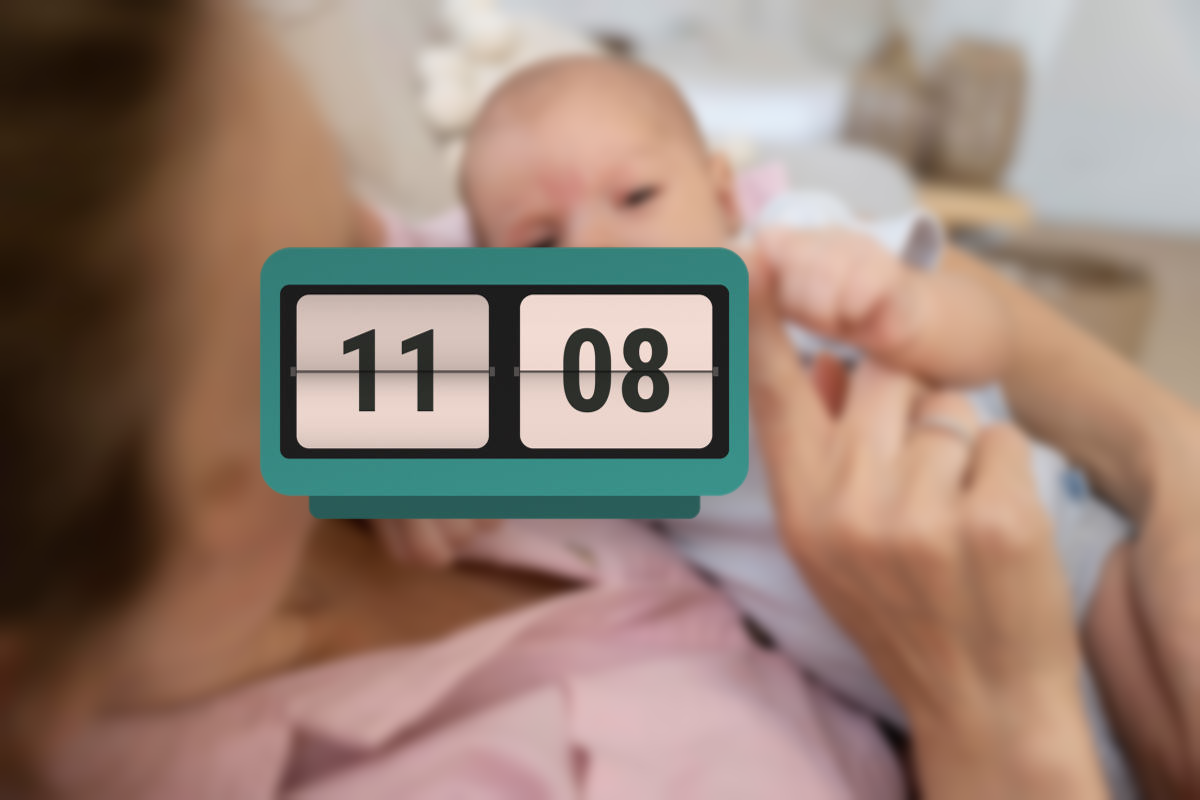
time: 11:08
